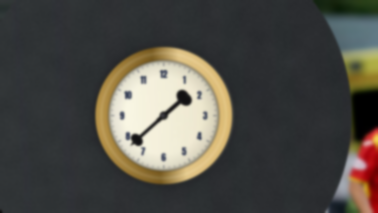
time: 1:38
